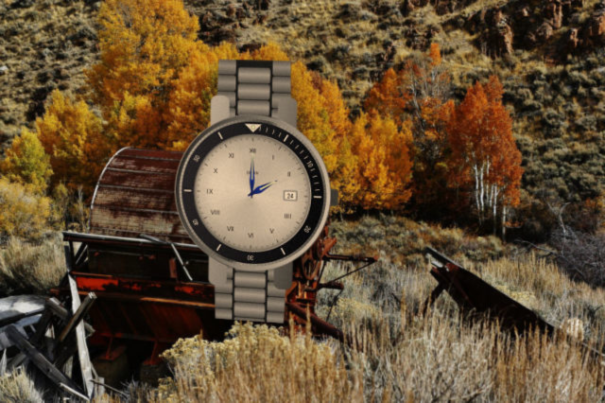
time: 2:00
